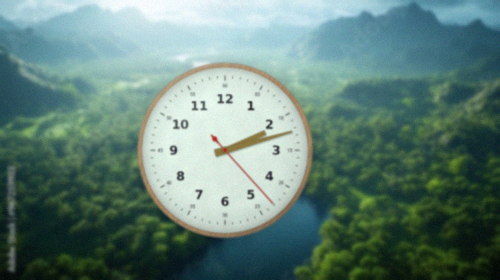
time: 2:12:23
